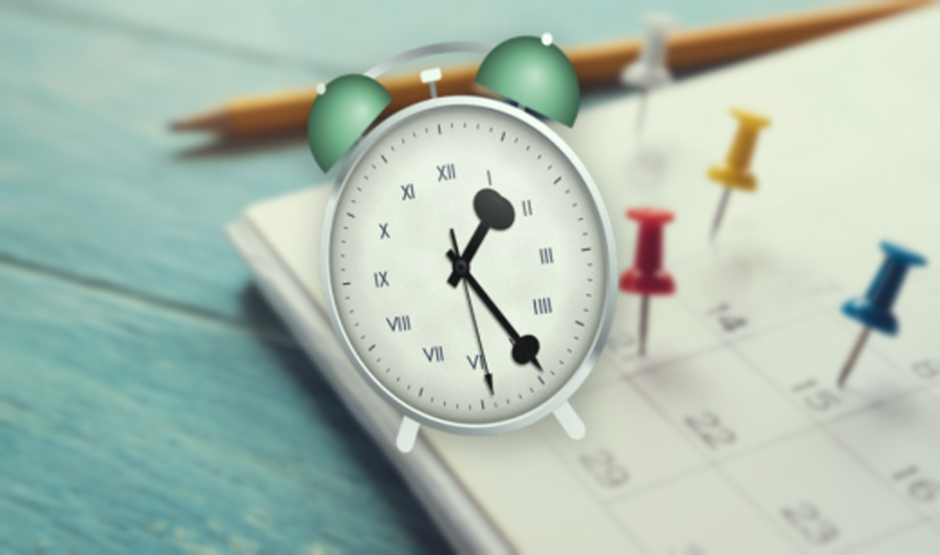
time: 1:24:29
